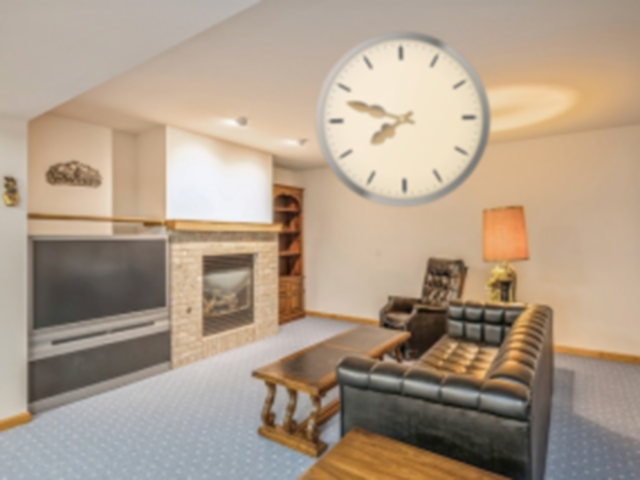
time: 7:48
